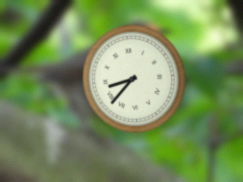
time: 8:38
